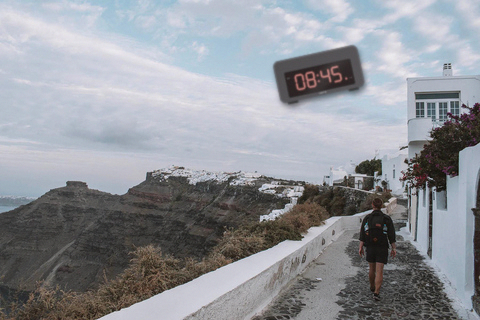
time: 8:45
